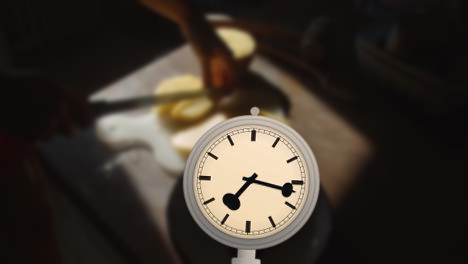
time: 7:17
